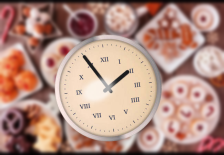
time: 1:55
